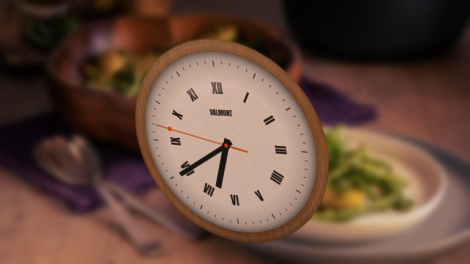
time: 6:39:47
